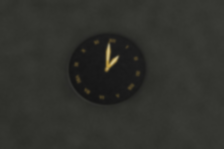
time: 12:59
